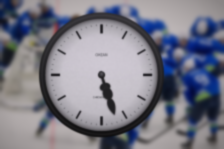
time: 5:27
